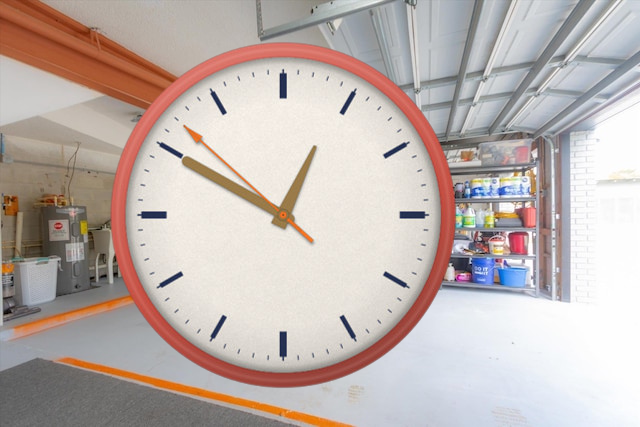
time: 12:49:52
